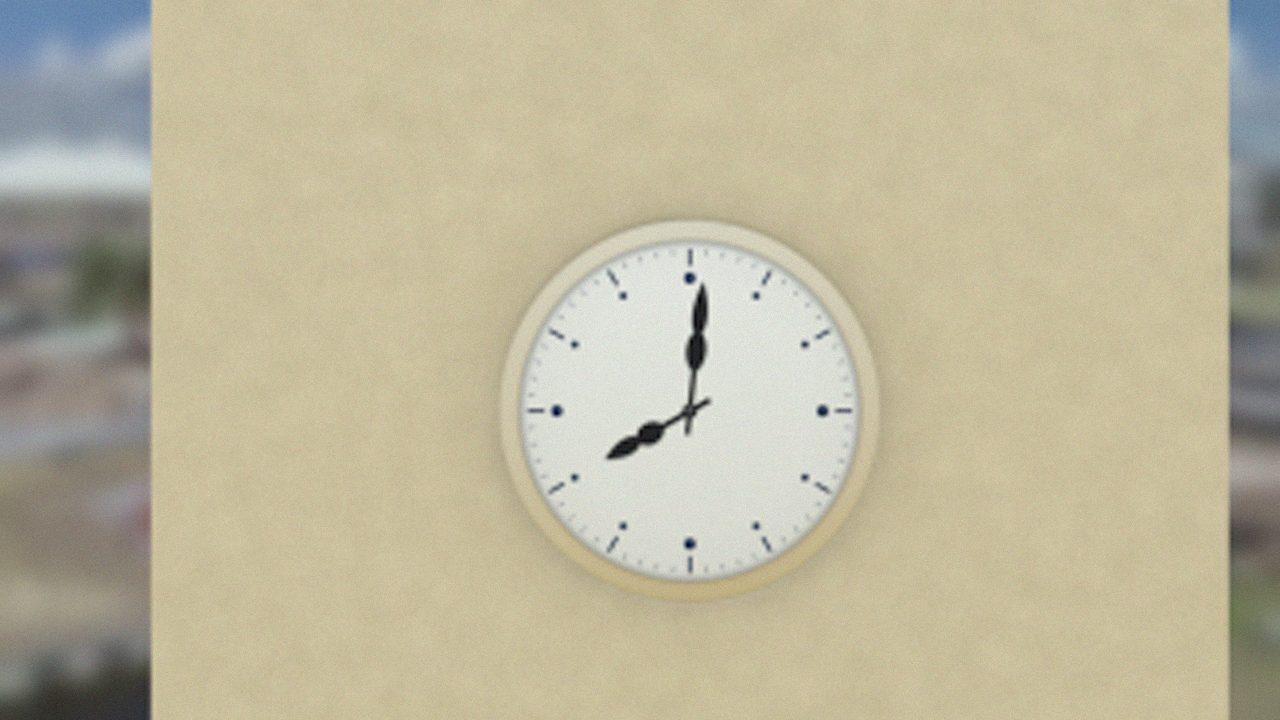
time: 8:01
